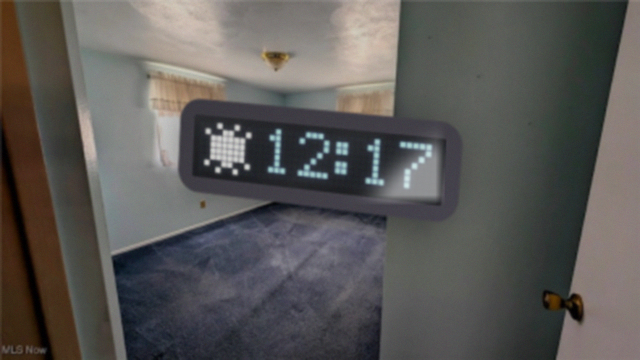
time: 12:17
